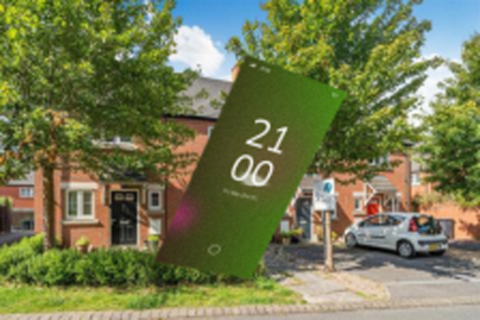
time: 21:00
